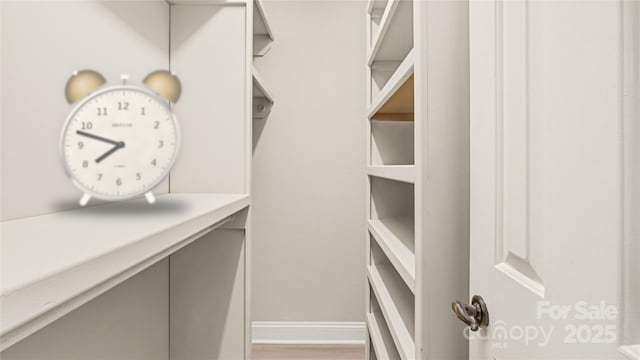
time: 7:48
